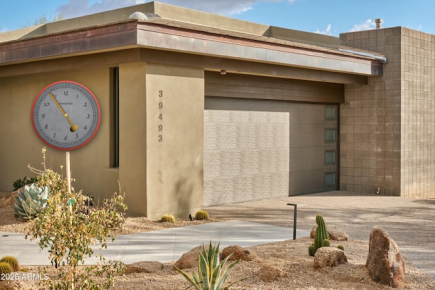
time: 4:54
